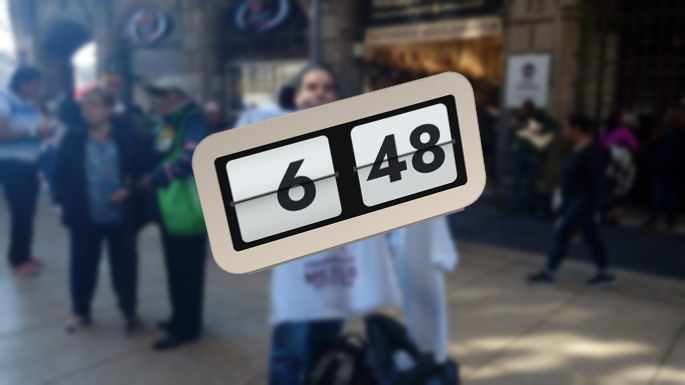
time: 6:48
